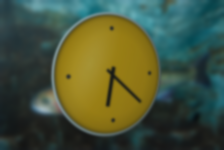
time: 6:22
